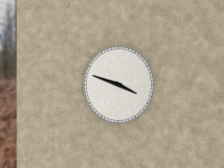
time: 3:48
